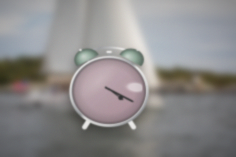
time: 4:20
